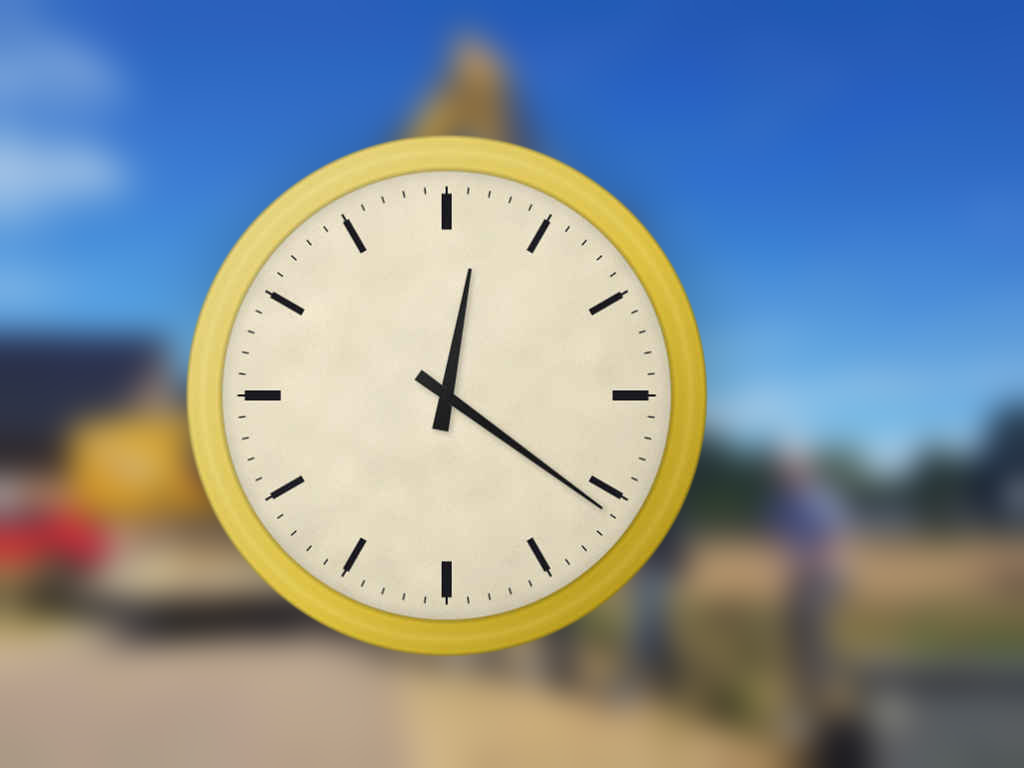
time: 12:21
